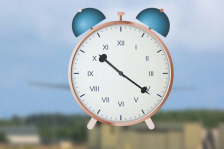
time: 10:21
